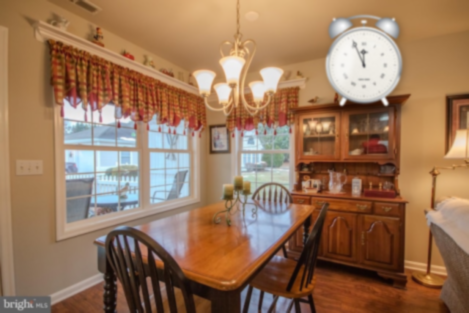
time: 11:56
